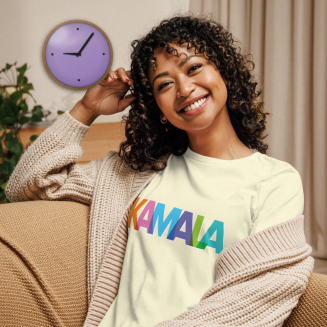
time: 9:06
